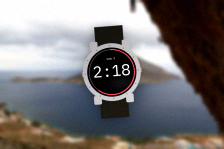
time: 2:18
